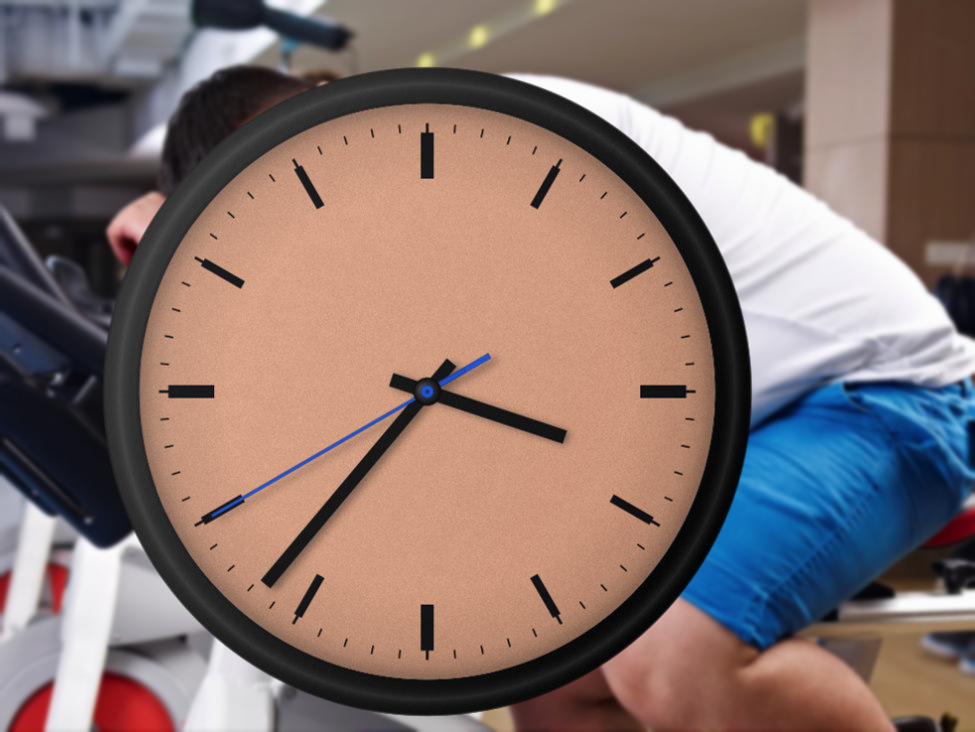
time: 3:36:40
